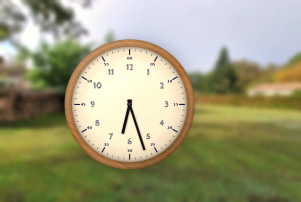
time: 6:27
